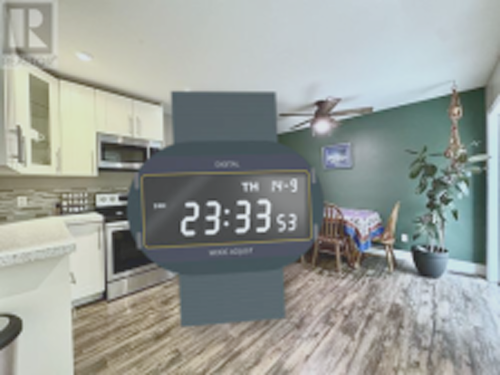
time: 23:33:53
